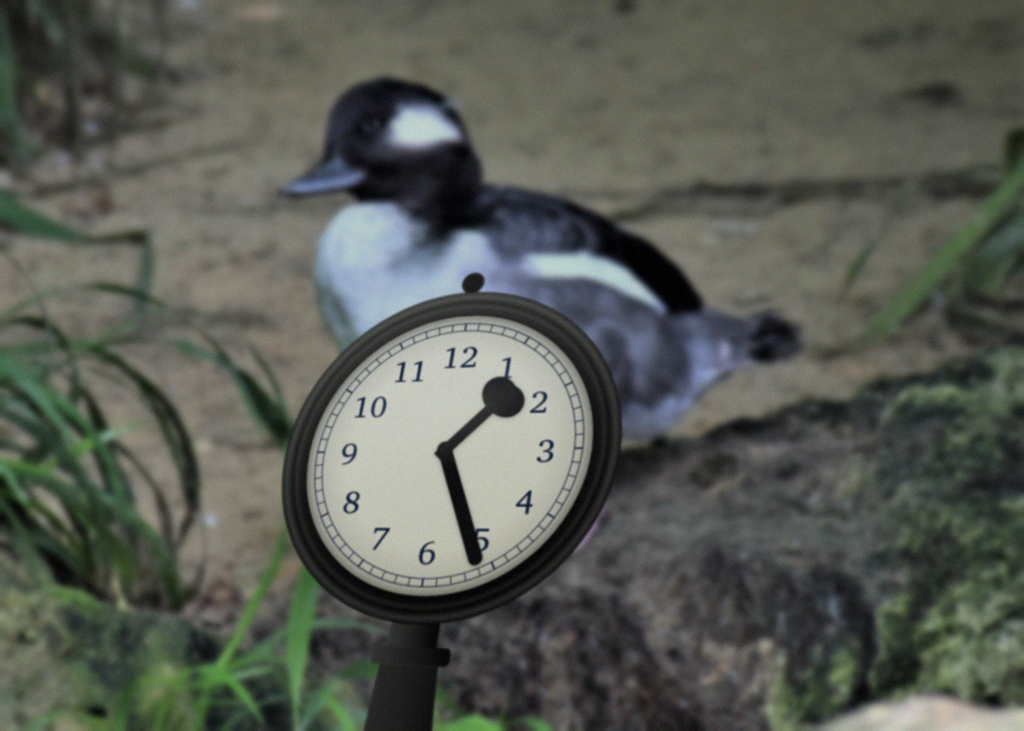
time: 1:26
